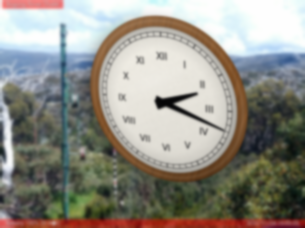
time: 2:18
